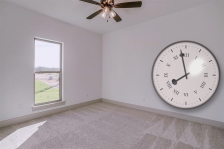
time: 7:58
